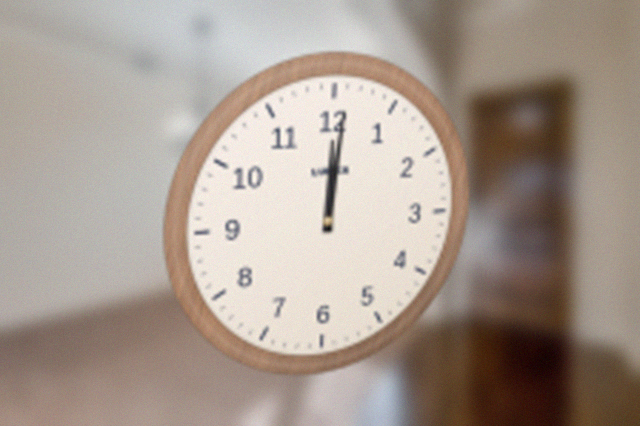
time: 12:01
